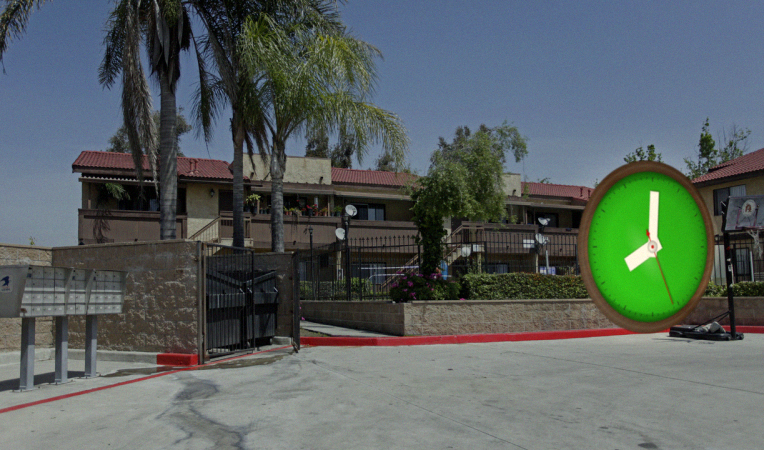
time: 8:00:26
